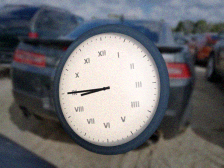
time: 8:45
